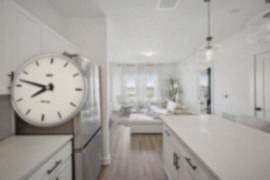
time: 7:47
